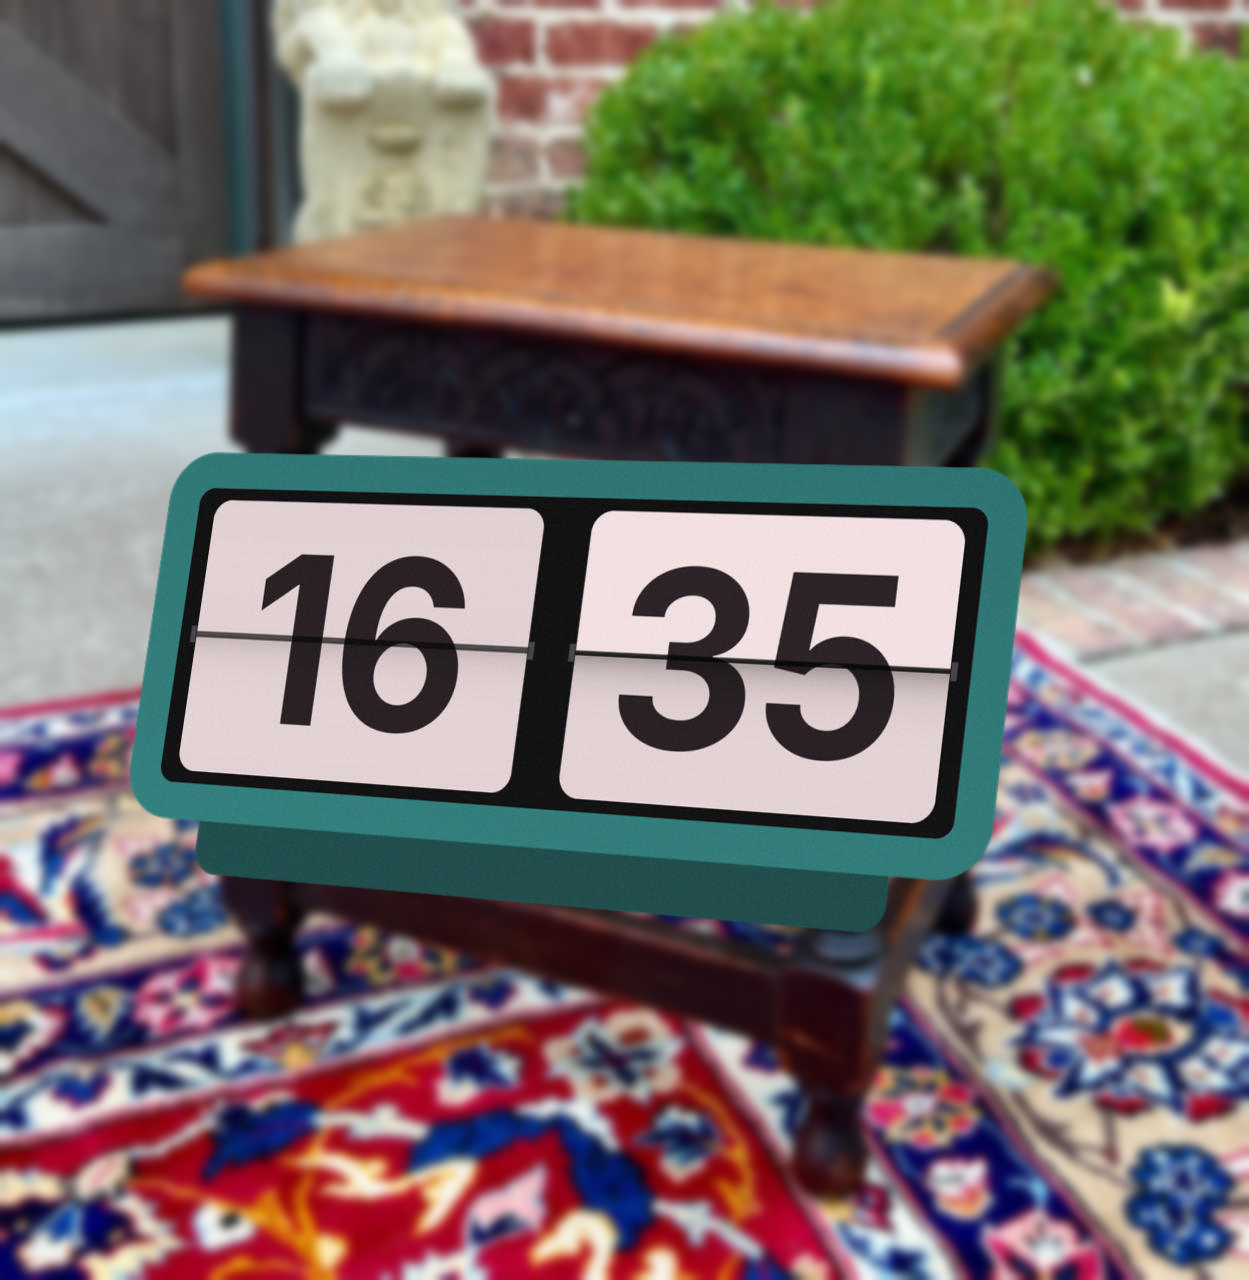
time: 16:35
